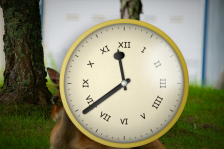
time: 11:39
